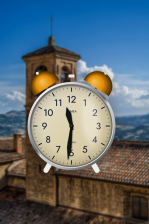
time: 11:31
